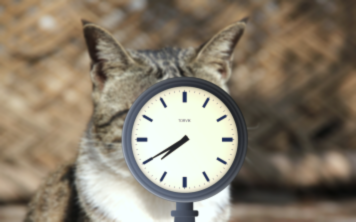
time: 7:40
